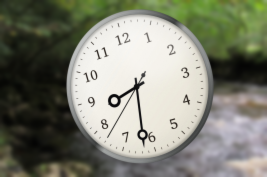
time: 8:31:38
